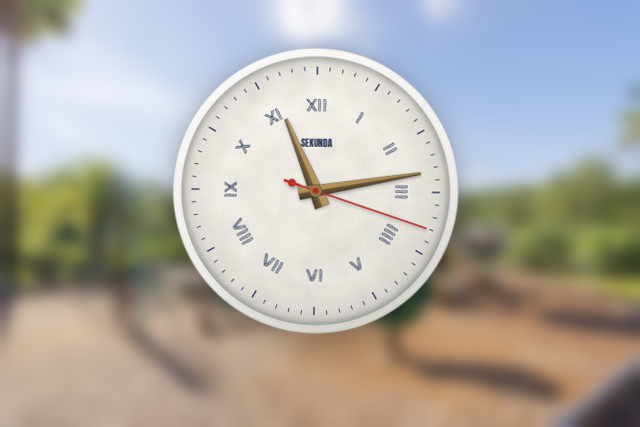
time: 11:13:18
